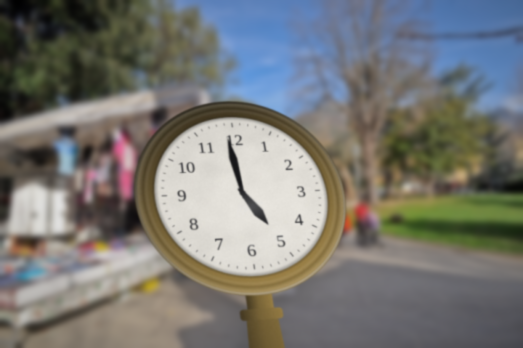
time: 4:59
